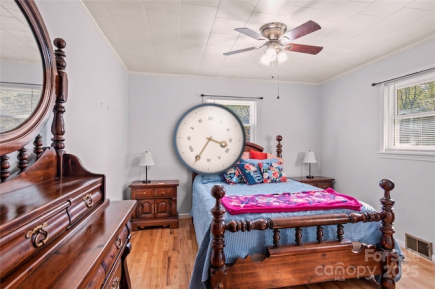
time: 3:35
